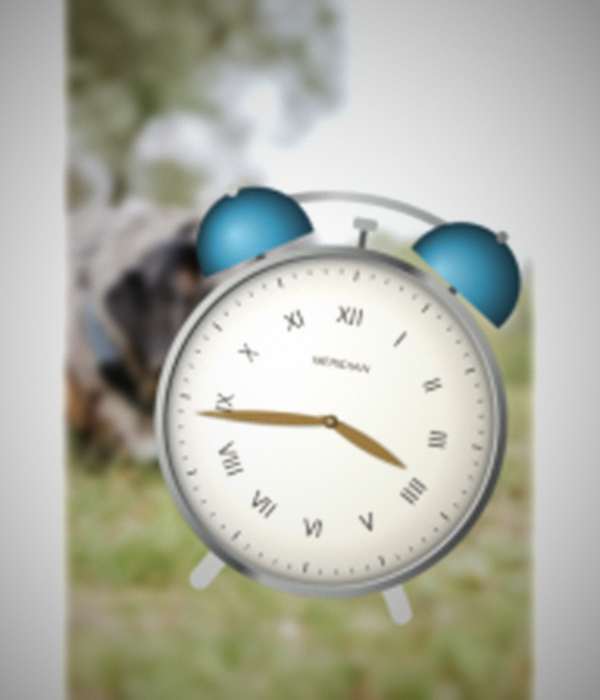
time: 3:44
